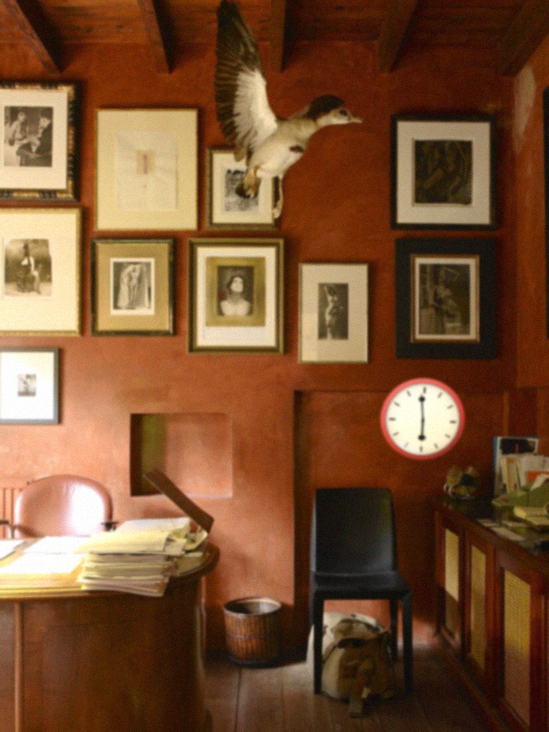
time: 5:59
